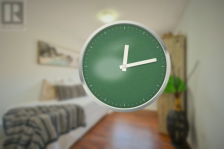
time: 12:13
